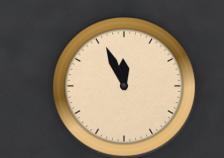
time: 11:56
